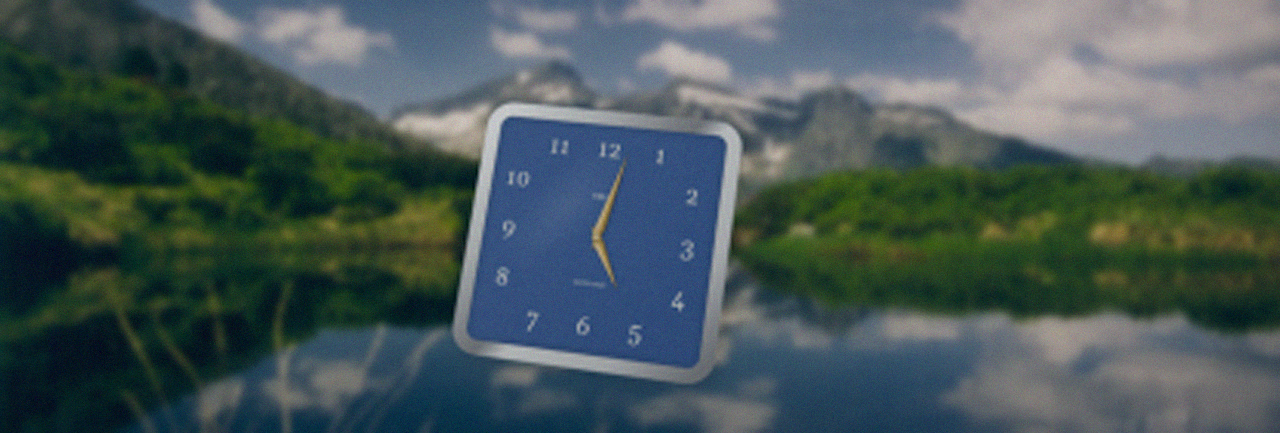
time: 5:02
